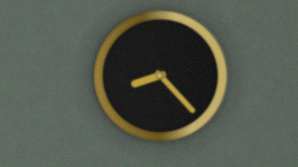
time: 8:23
